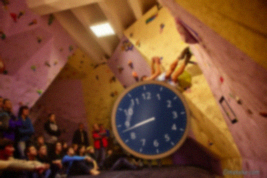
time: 8:43
